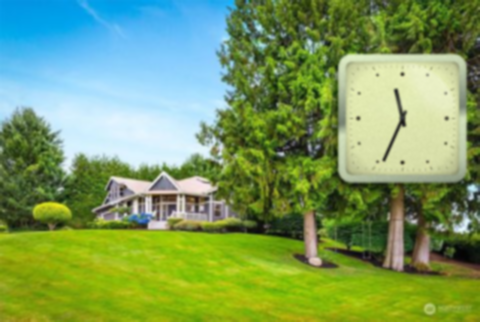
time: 11:34
